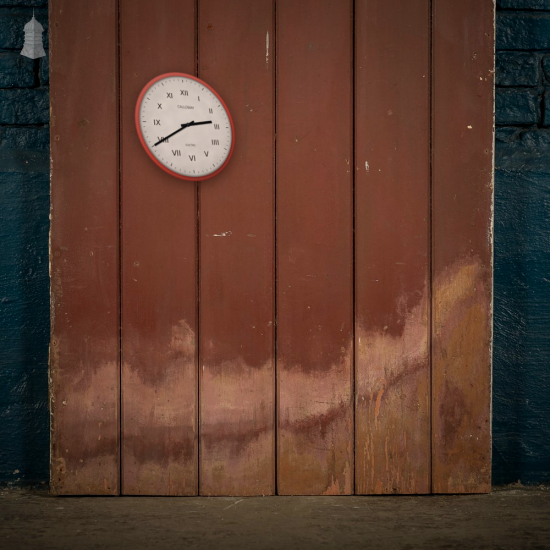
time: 2:40
